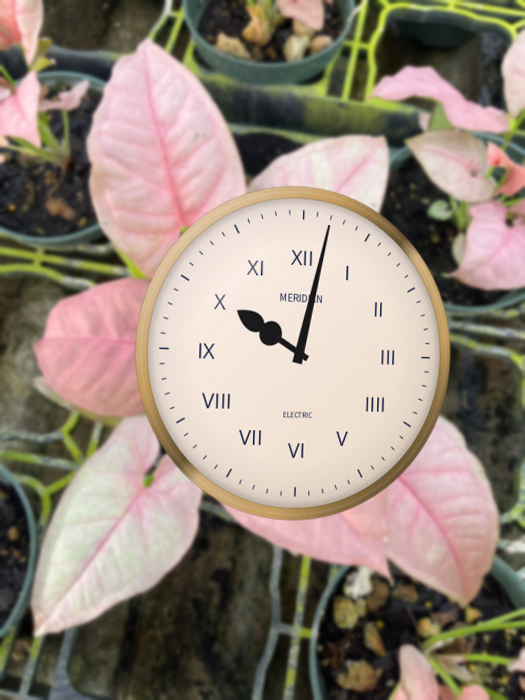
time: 10:02
